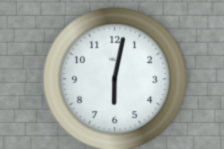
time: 6:02
